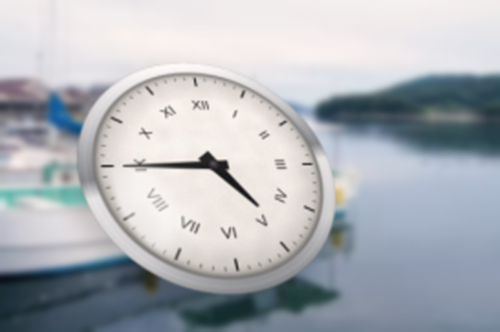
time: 4:45
